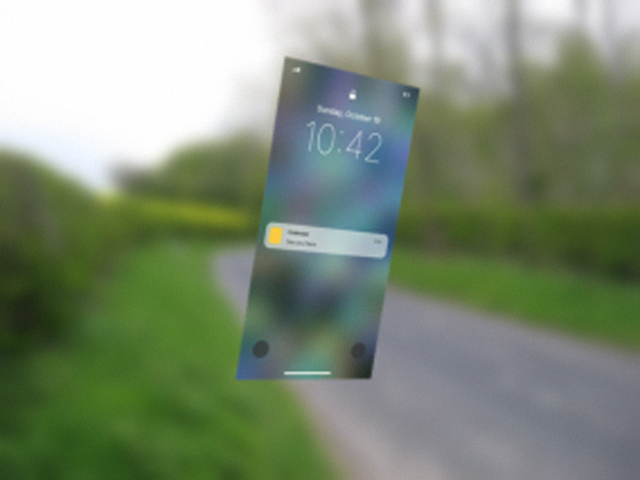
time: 10:42
